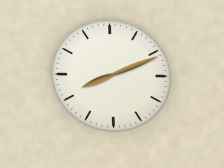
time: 8:11
